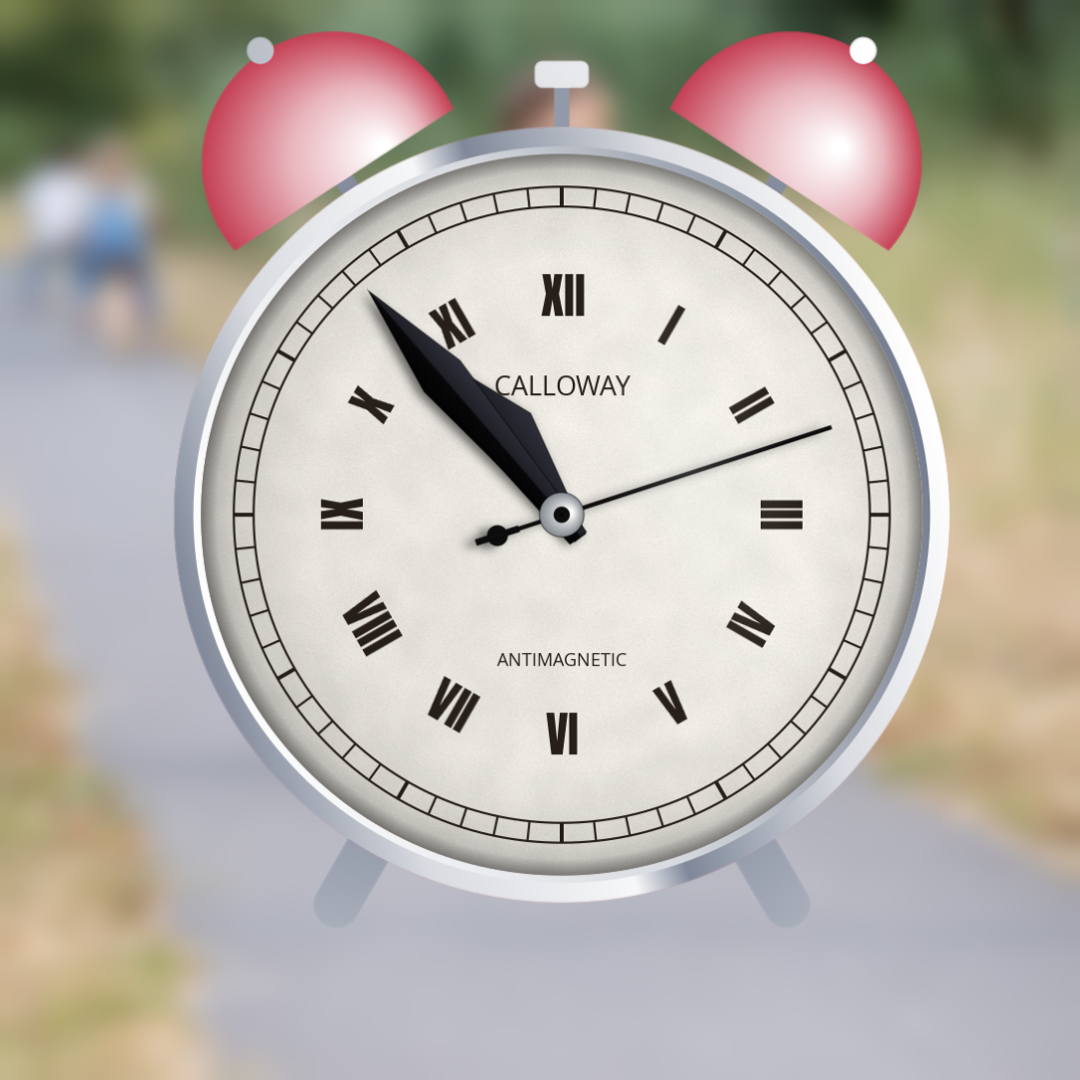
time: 10:53:12
